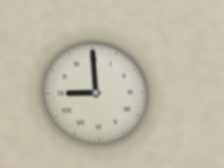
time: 9:00
